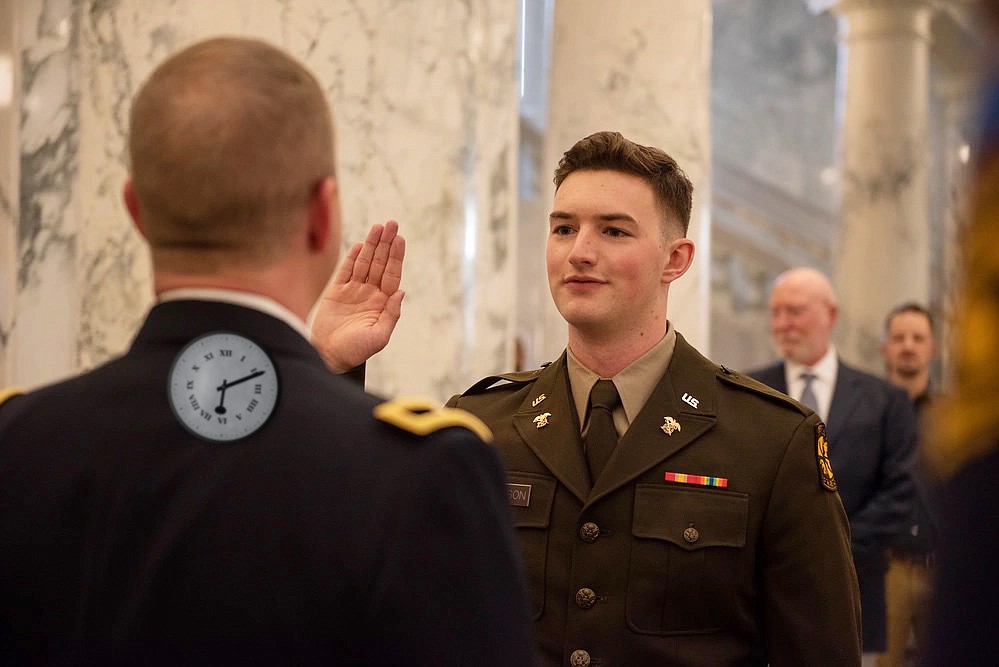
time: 6:11
